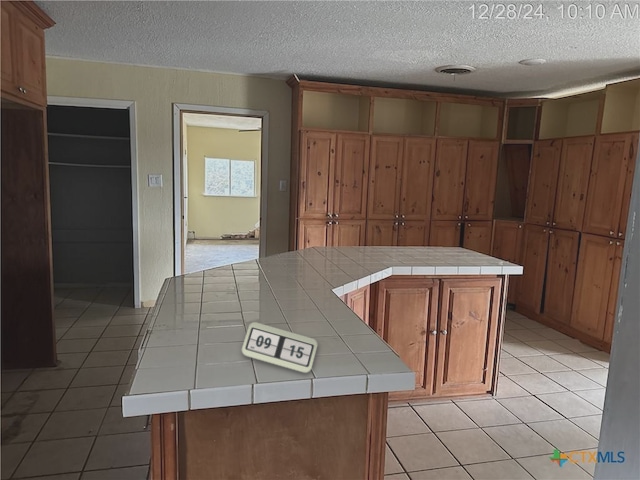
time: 9:15
